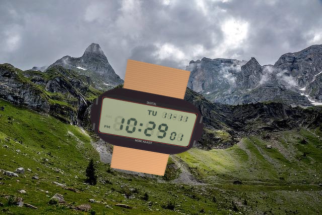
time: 10:29:01
